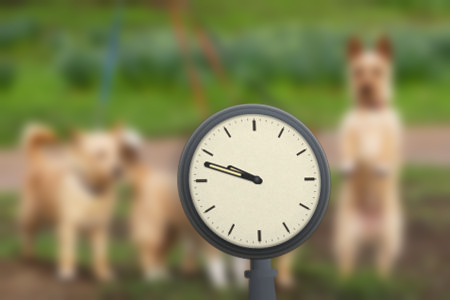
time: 9:48
